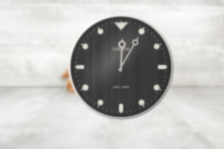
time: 12:05
